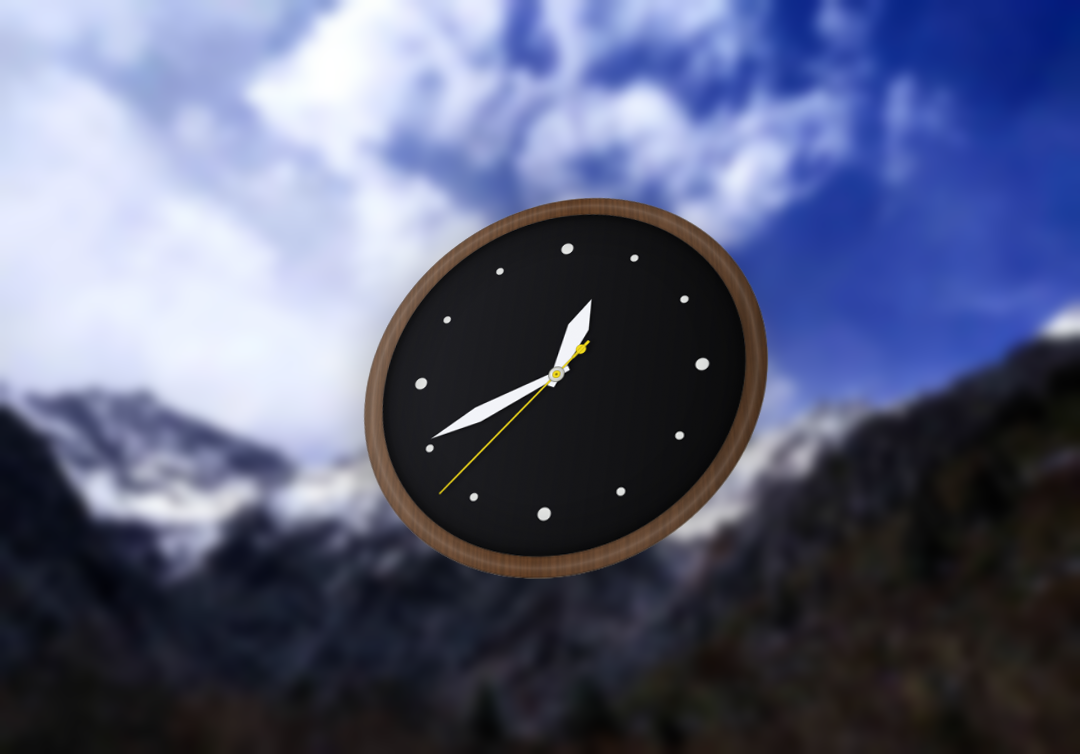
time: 12:40:37
